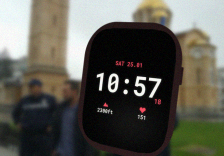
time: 10:57
